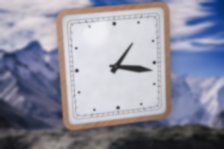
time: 1:17
